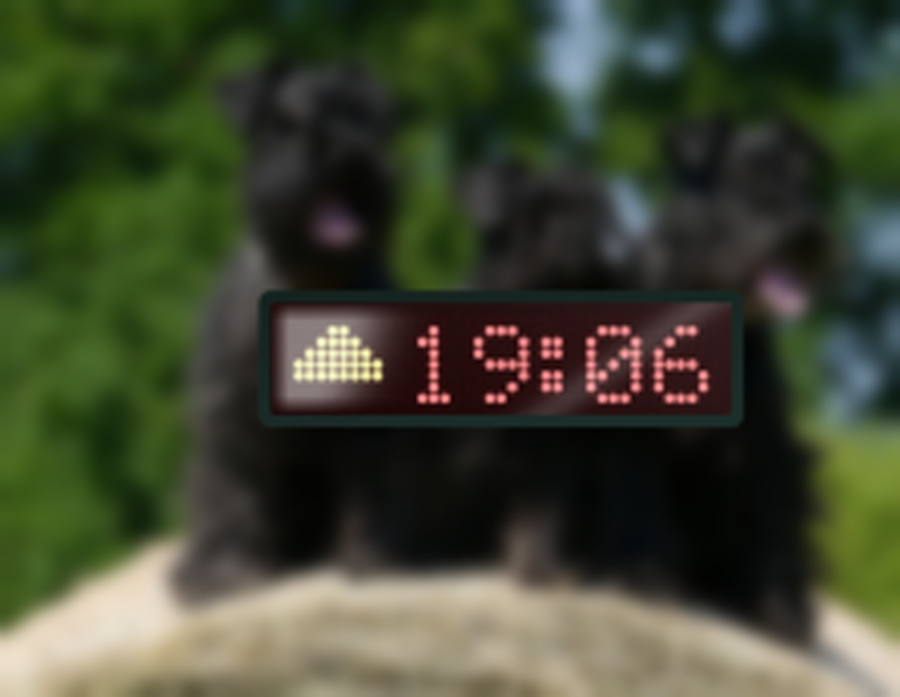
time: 19:06
